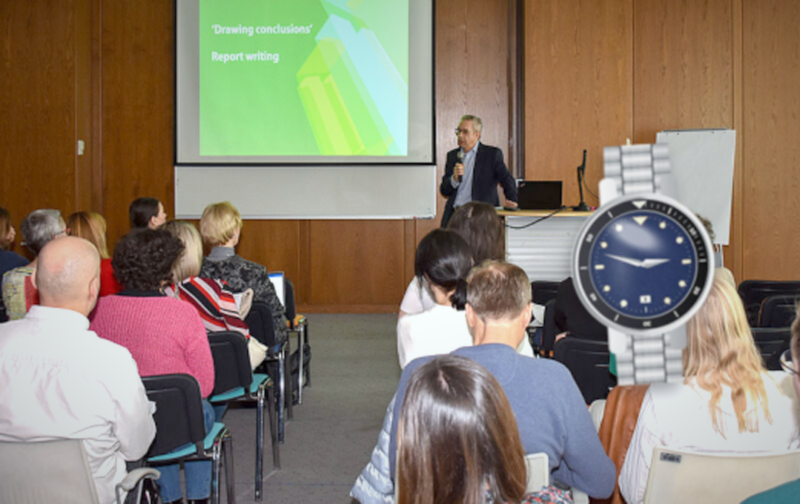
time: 2:48
